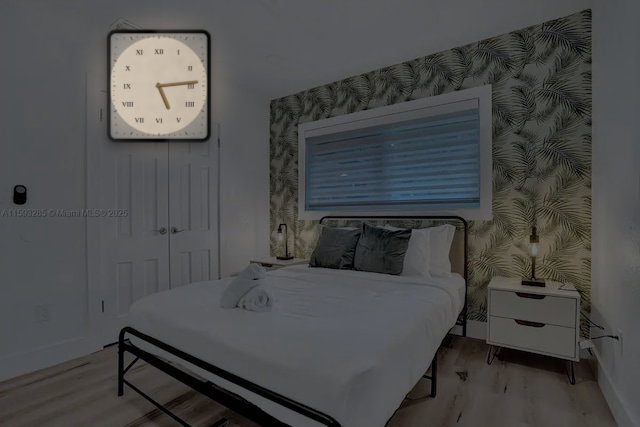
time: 5:14
